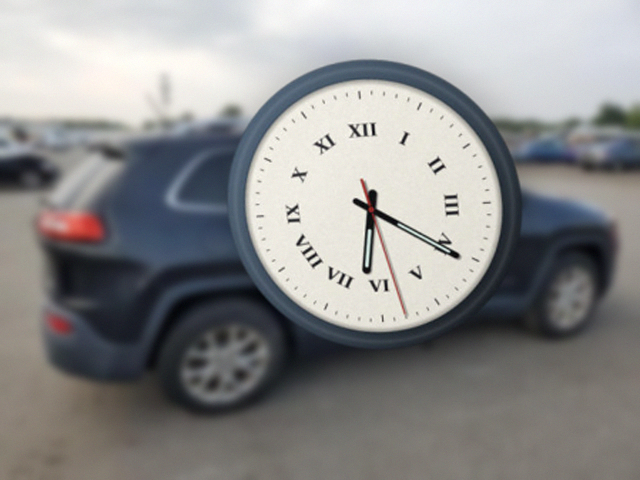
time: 6:20:28
